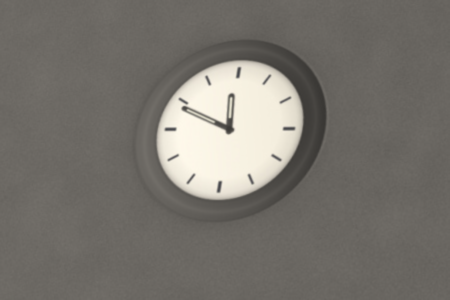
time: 11:49
